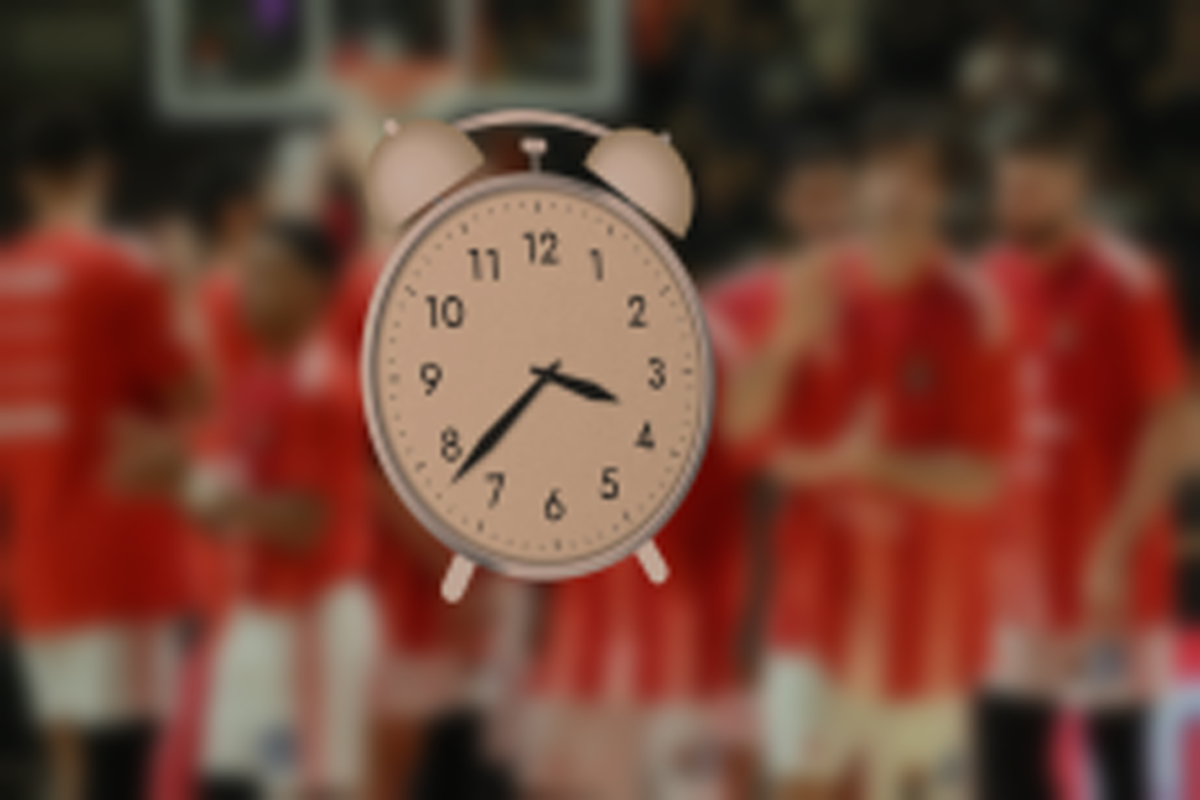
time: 3:38
